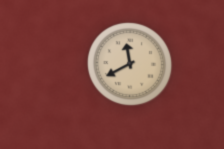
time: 11:40
